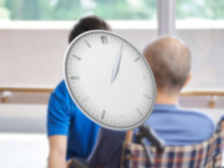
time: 1:05
